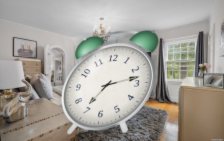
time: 7:13
